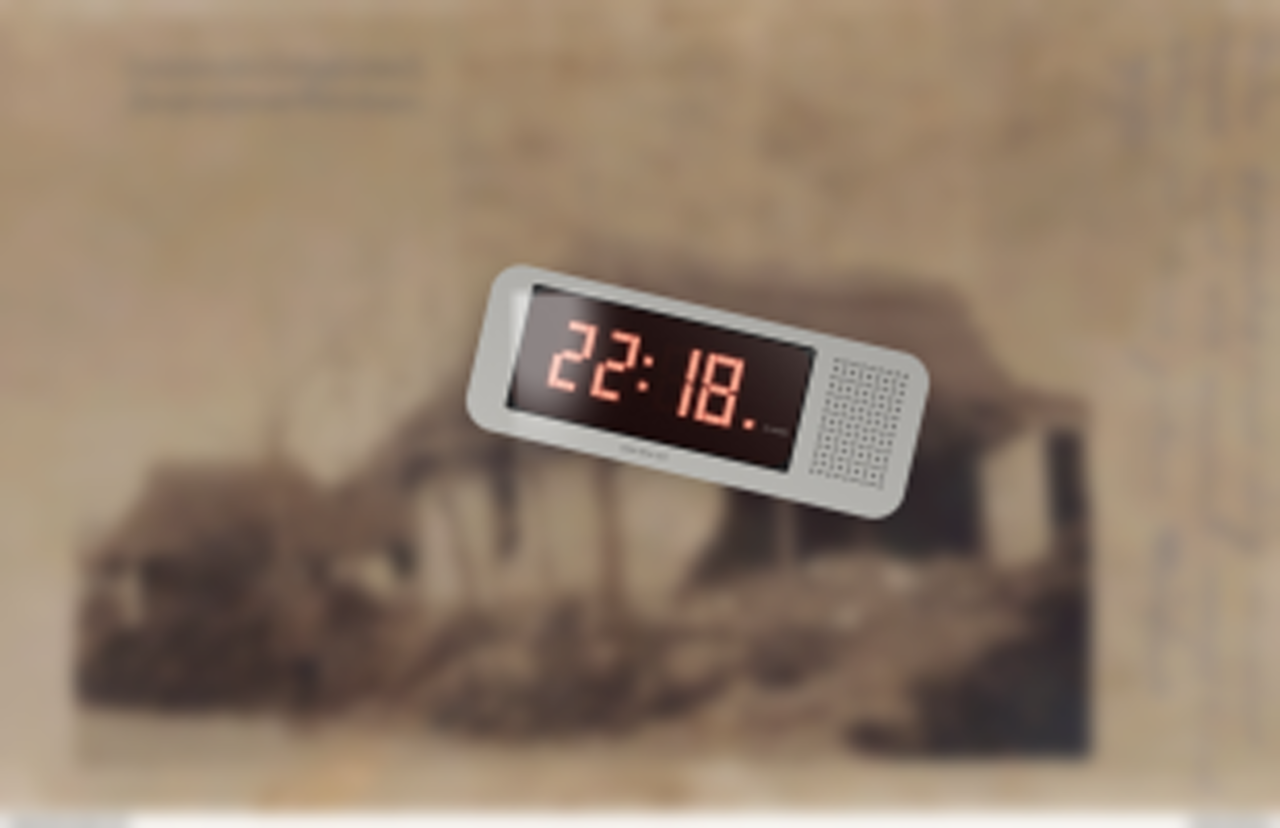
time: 22:18
